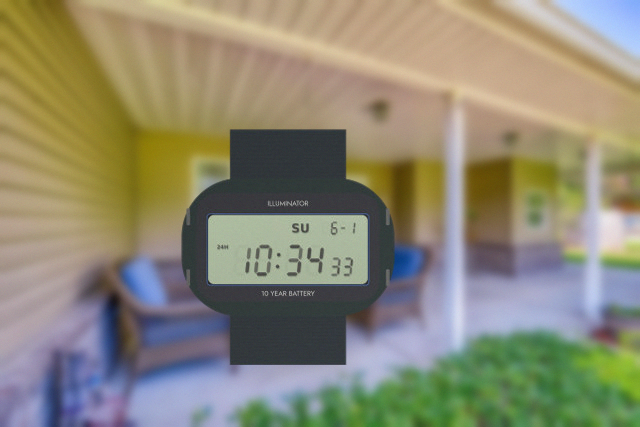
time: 10:34:33
